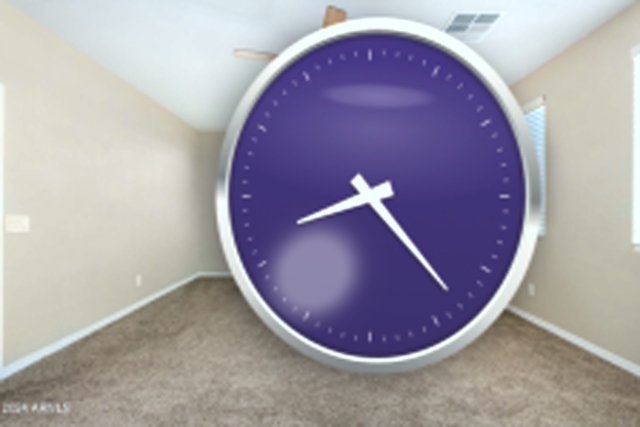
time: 8:23
